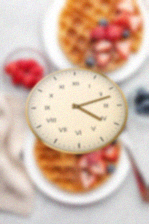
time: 4:12
